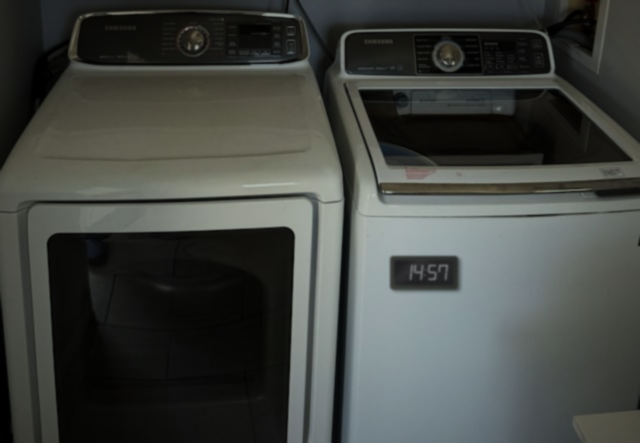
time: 14:57
